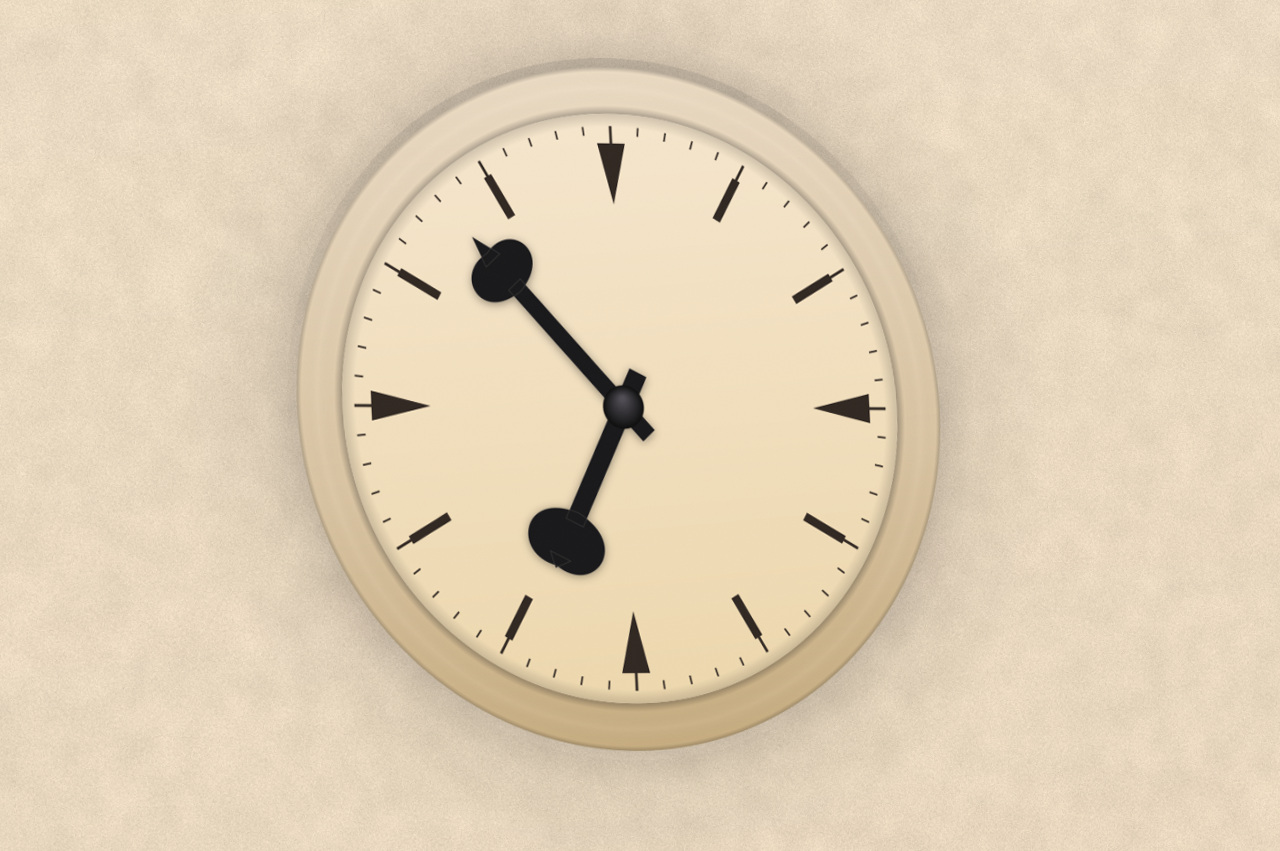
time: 6:53
